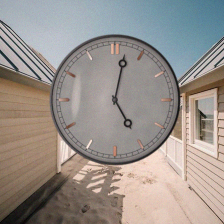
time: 5:02
